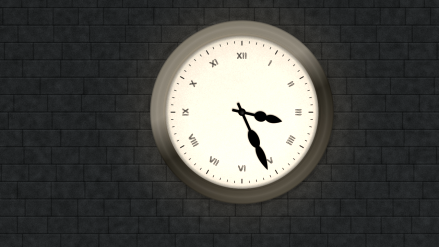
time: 3:26
